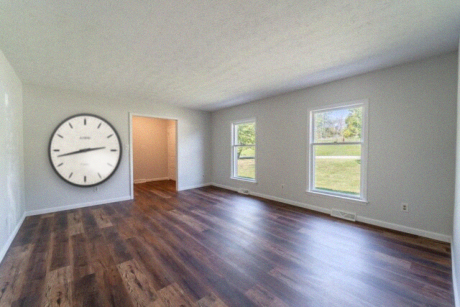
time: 2:43
